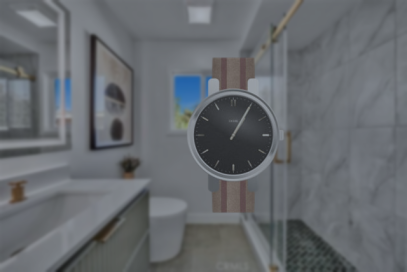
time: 1:05
